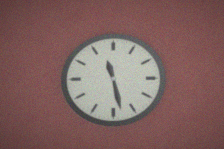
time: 11:28
